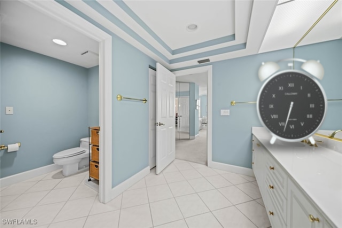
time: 6:33
